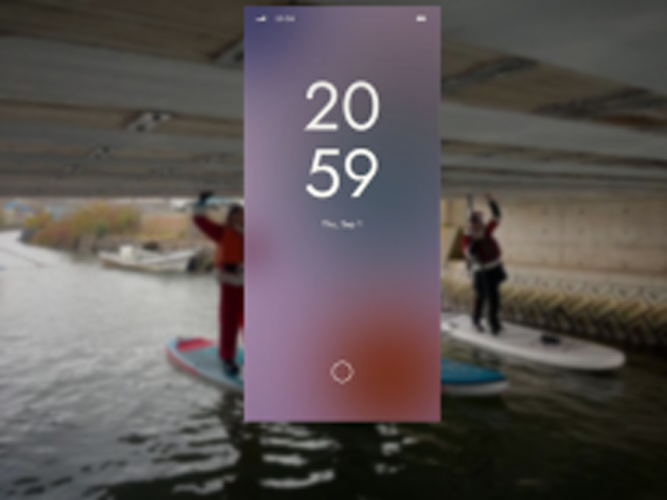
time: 20:59
